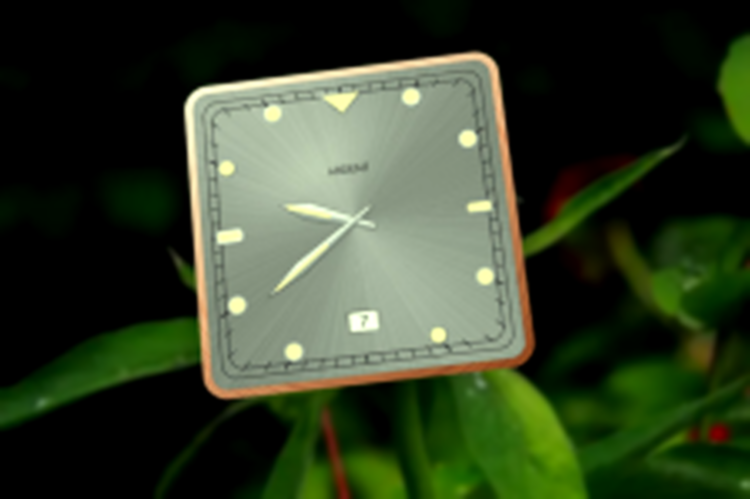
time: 9:39
